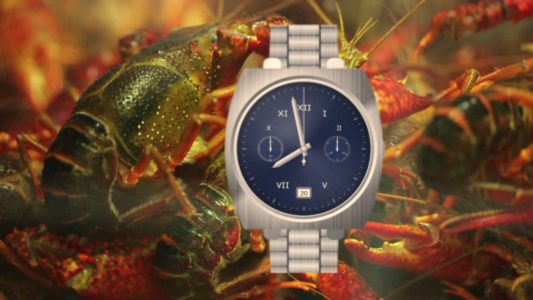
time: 7:58
